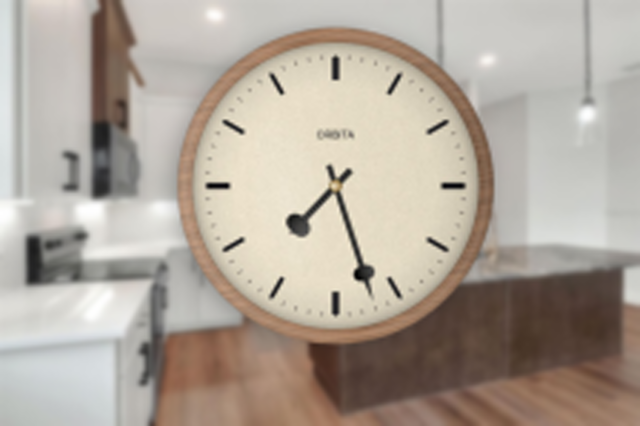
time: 7:27
